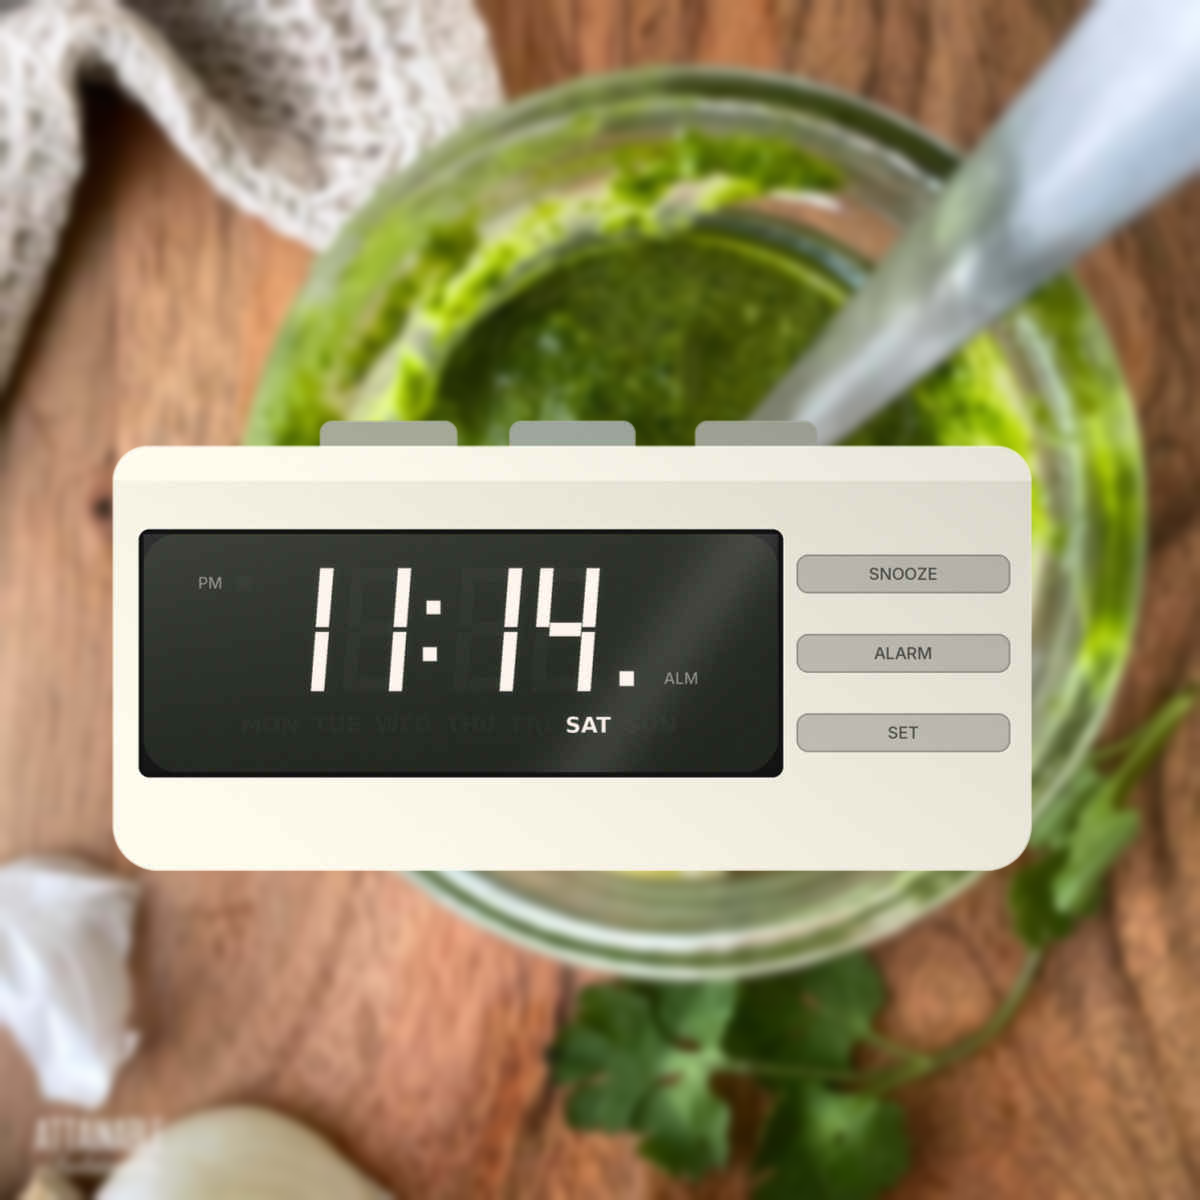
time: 11:14
